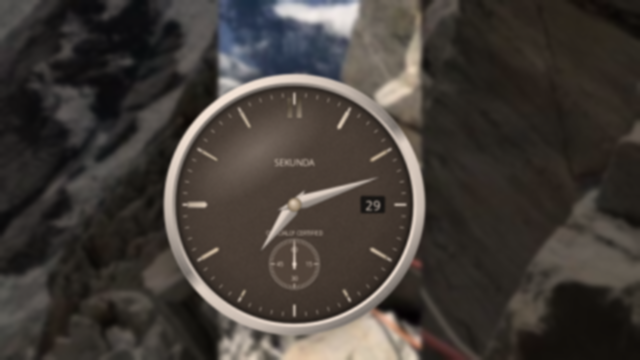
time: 7:12
